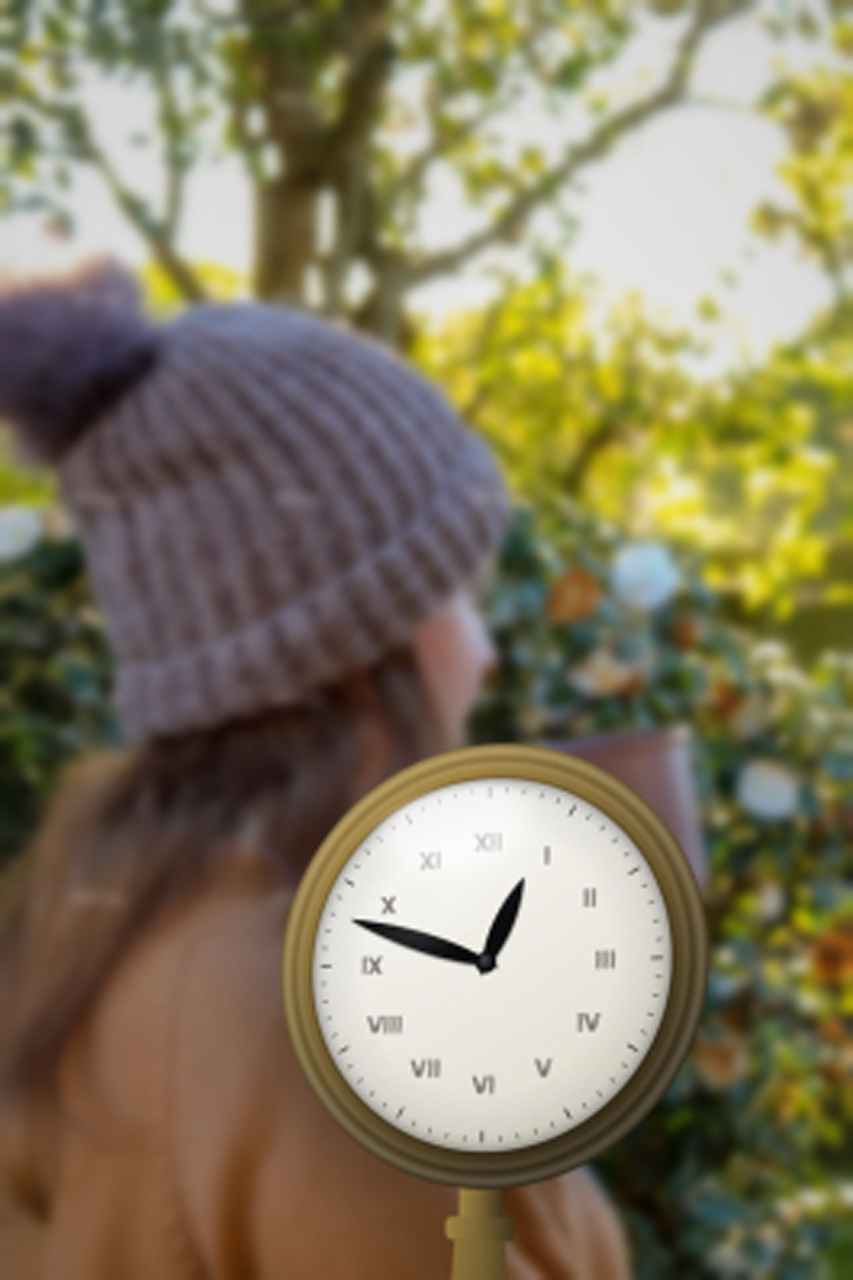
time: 12:48
